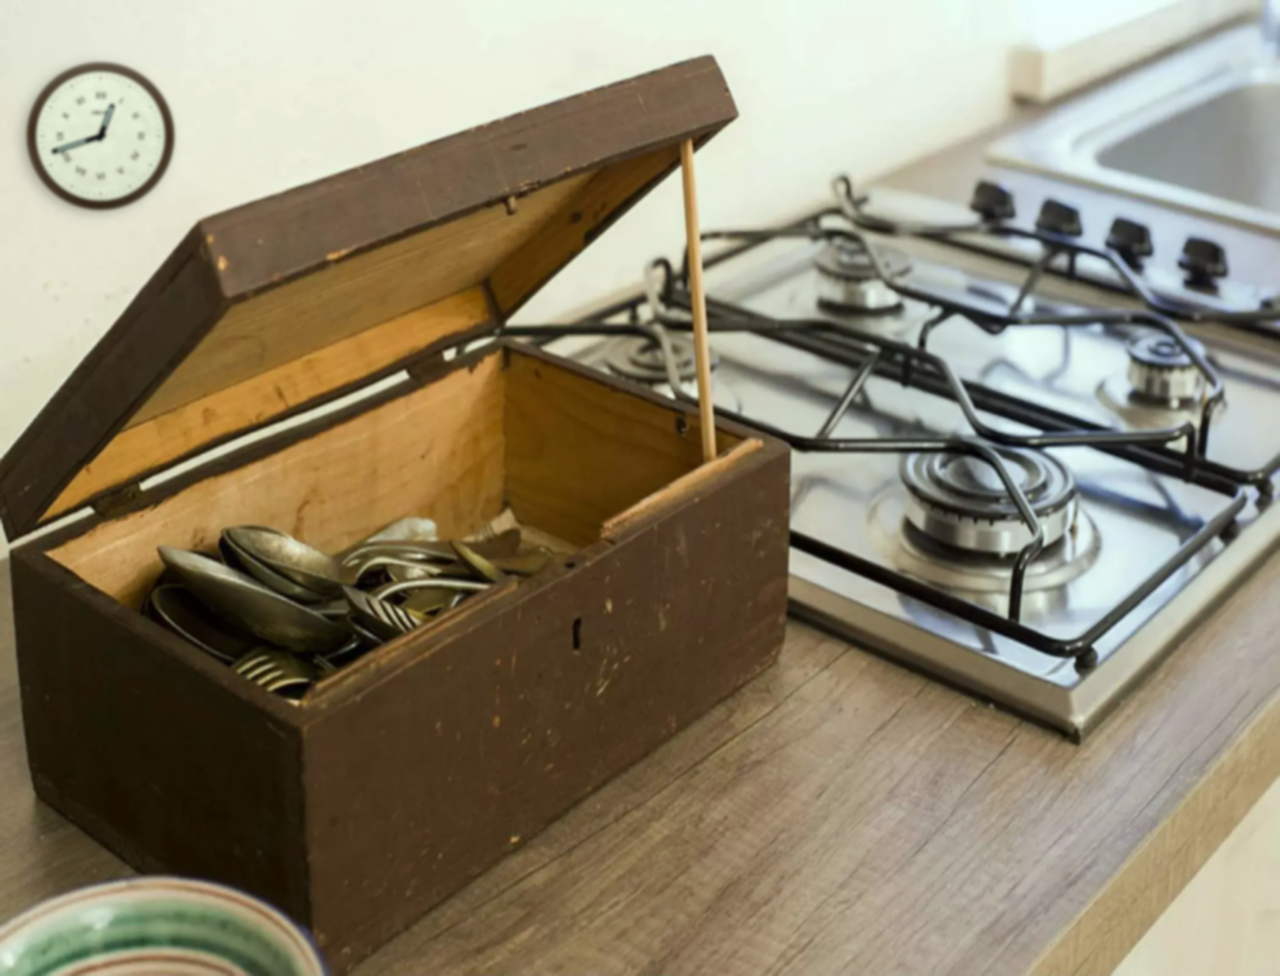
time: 12:42
